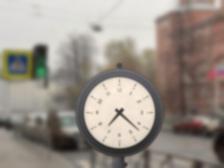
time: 7:22
